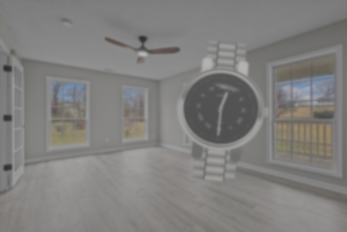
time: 12:30
